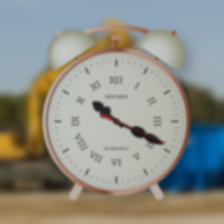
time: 10:19:19
